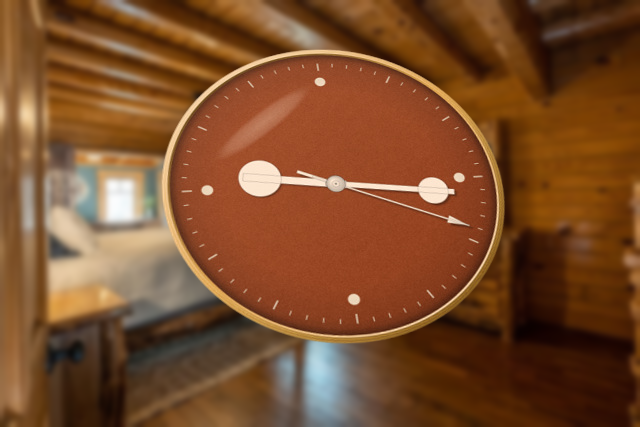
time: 9:16:19
